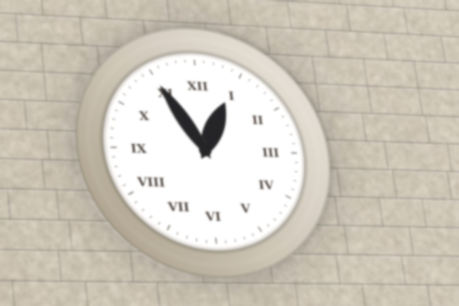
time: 12:55
